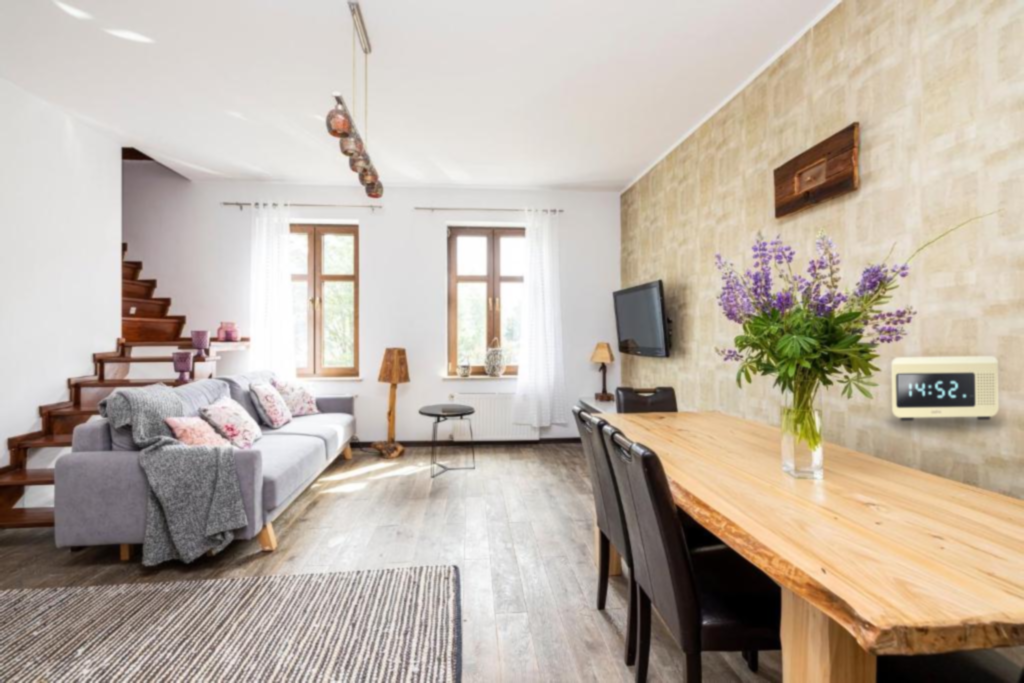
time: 14:52
